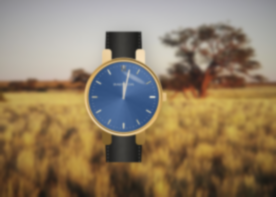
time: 12:02
